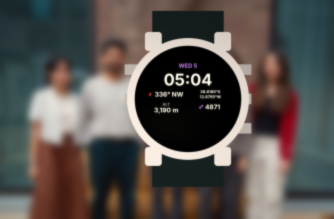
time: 5:04
